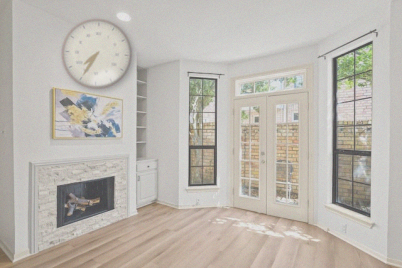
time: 7:35
